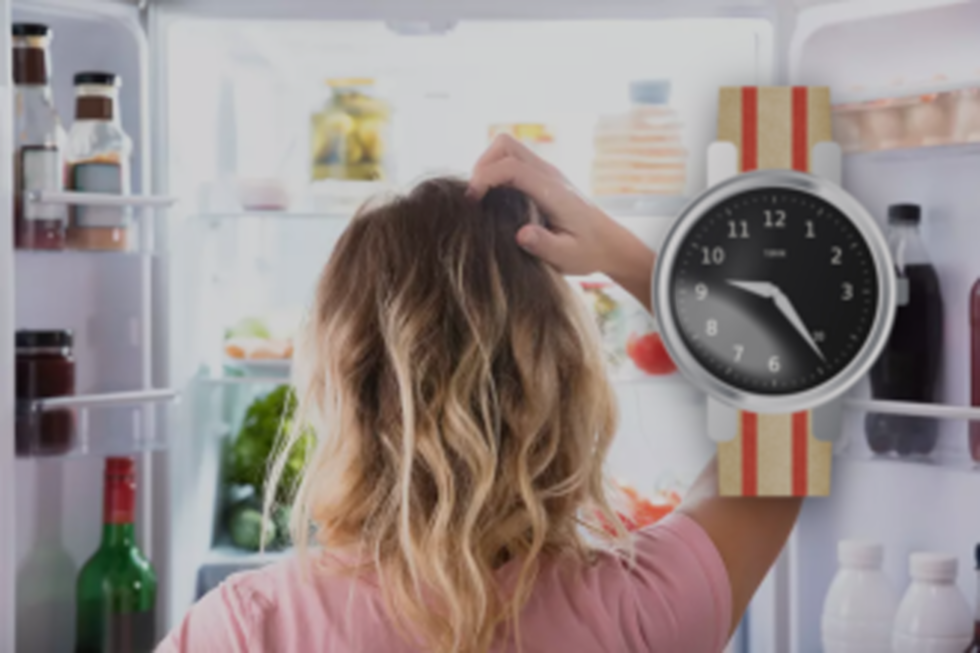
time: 9:24
